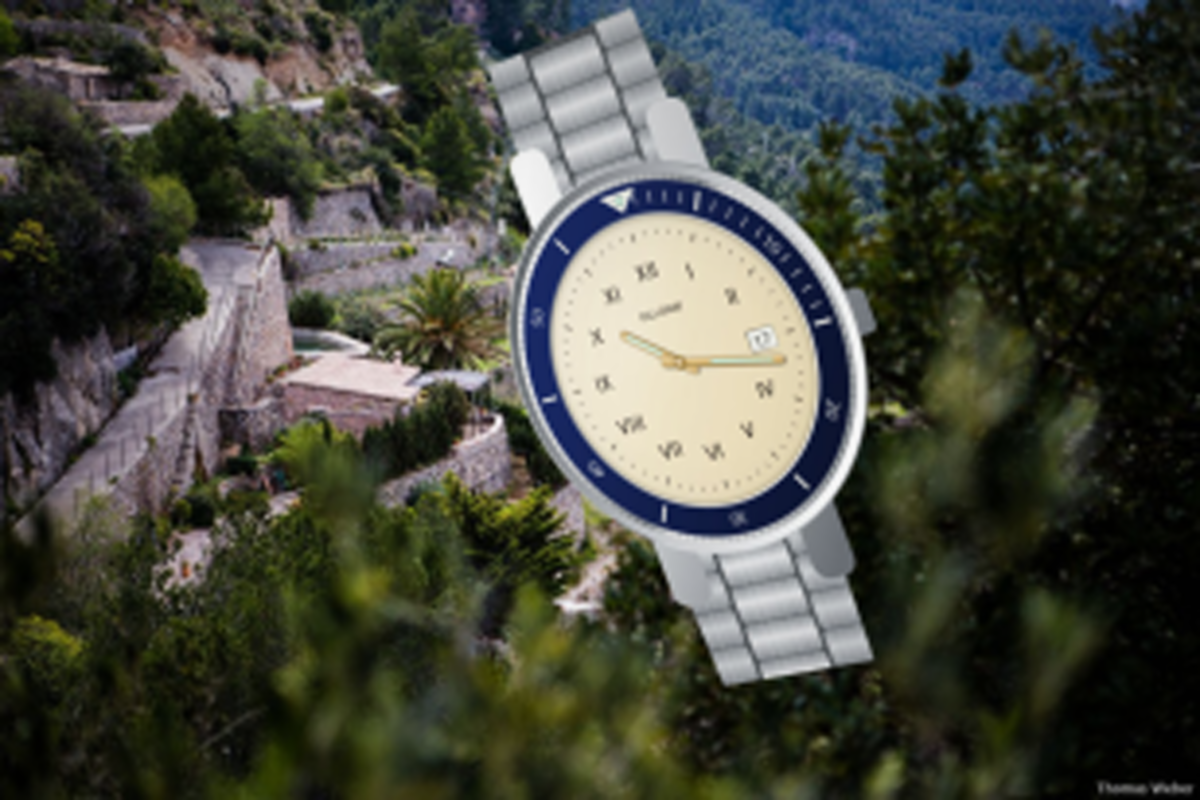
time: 10:17
